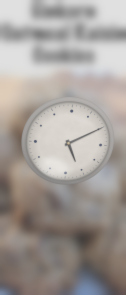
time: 5:10
